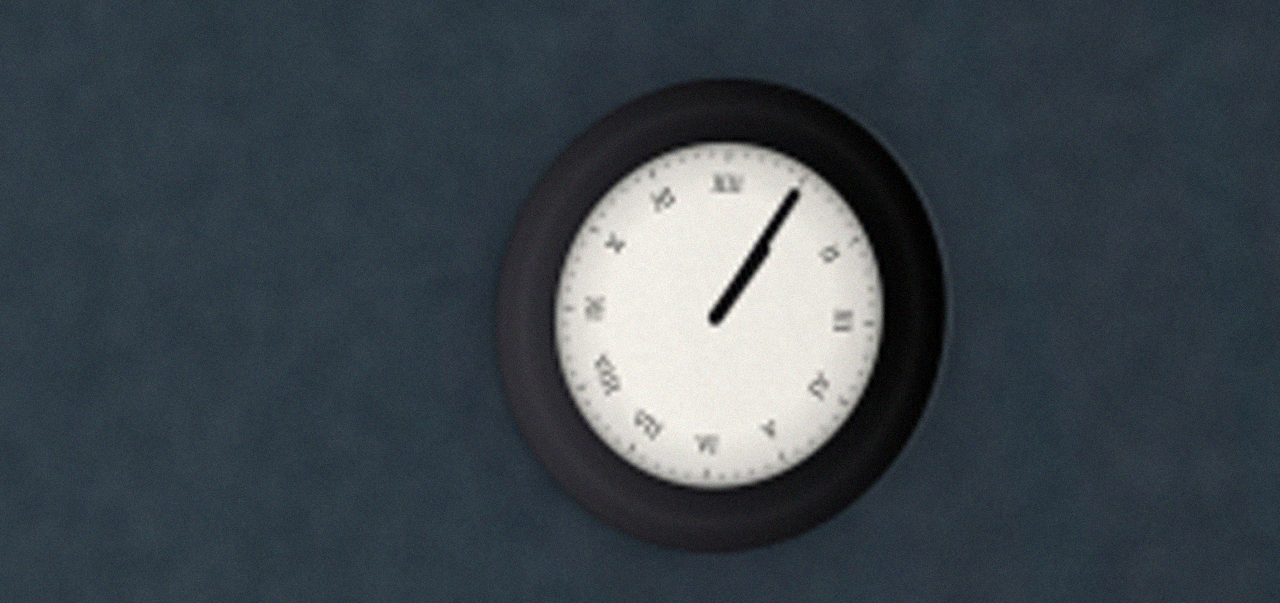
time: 1:05
